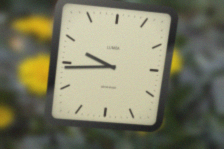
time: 9:44
